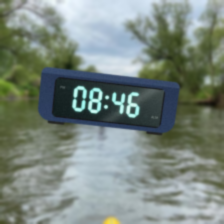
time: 8:46
